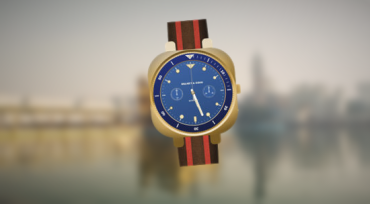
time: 5:27
